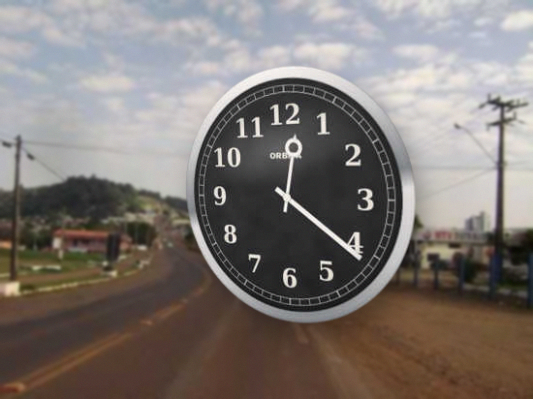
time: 12:21
